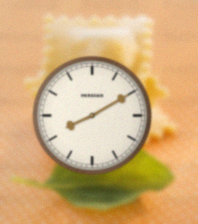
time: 8:10
